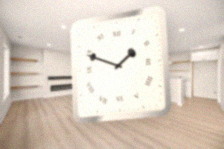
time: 1:49
